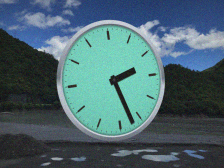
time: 2:27
